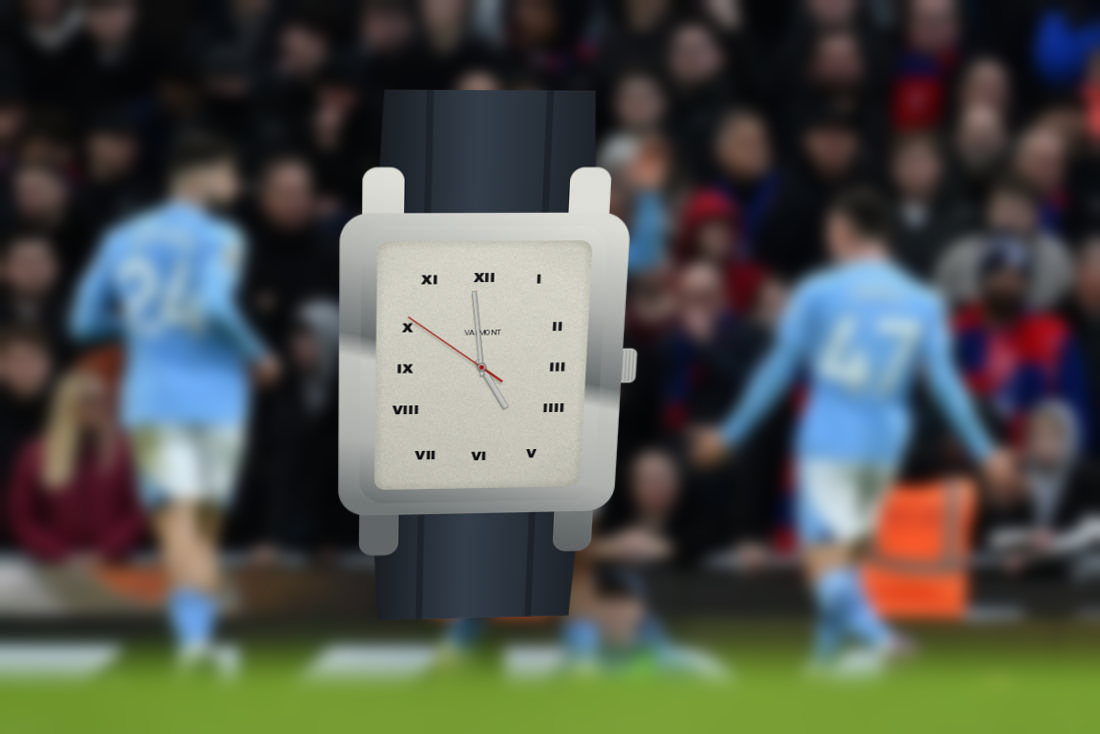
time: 4:58:51
